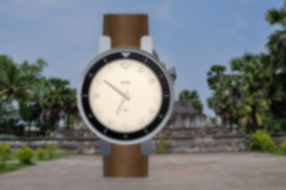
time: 6:51
